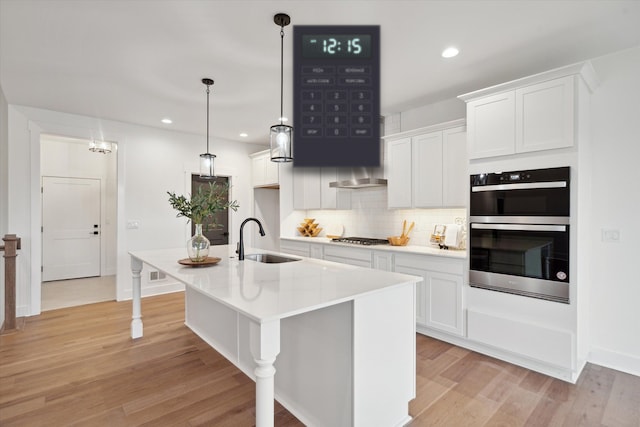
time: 12:15
